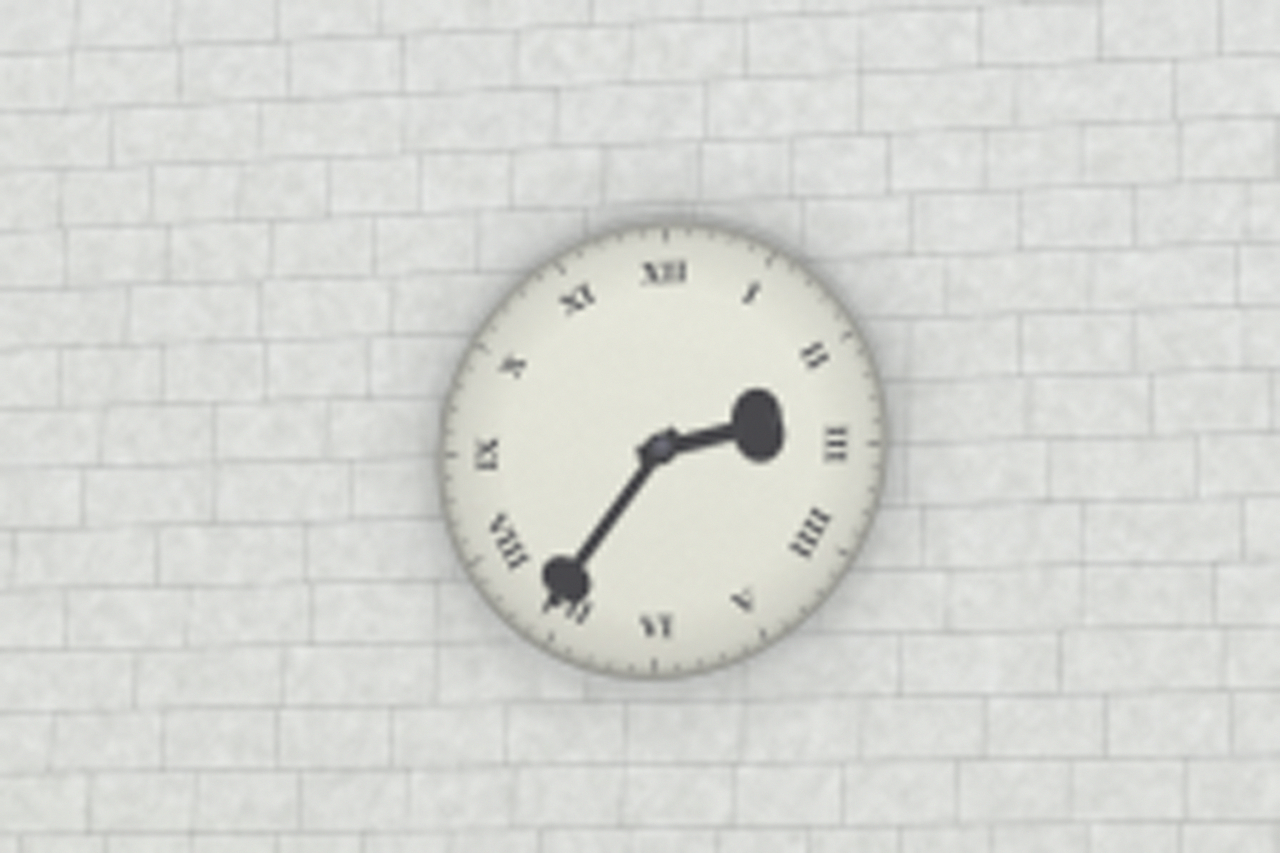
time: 2:36
